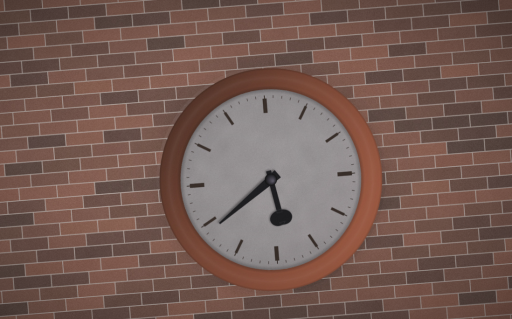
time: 5:39
